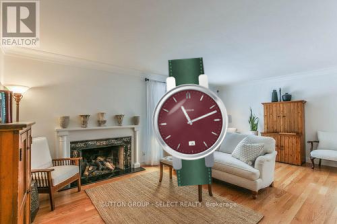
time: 11:12
